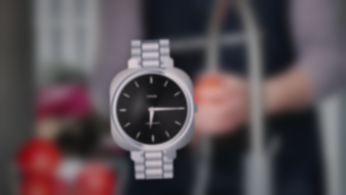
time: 6:15
